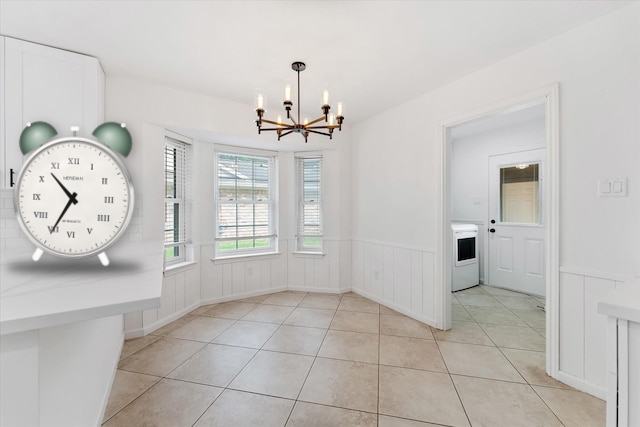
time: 10:35
